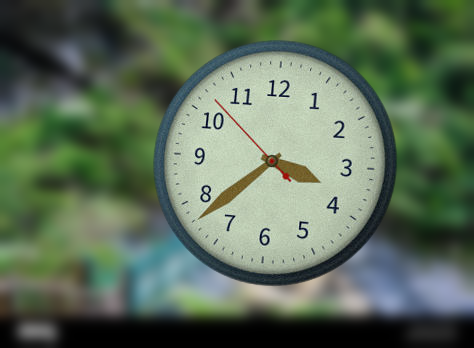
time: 3:37:52
